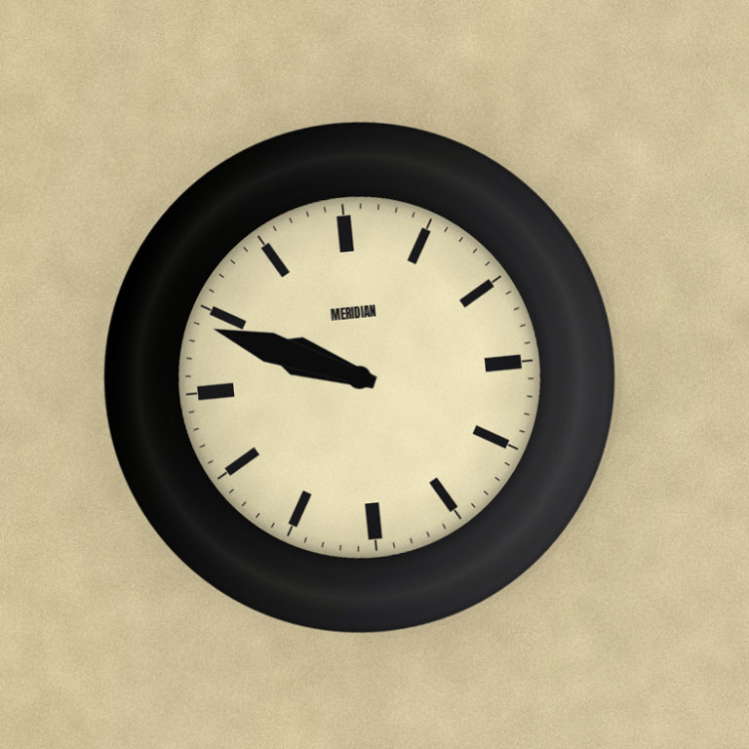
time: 9:49
